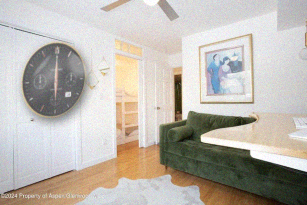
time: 6:00
